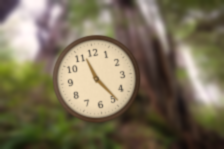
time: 11:24
